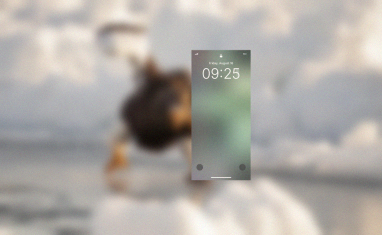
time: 9:25
